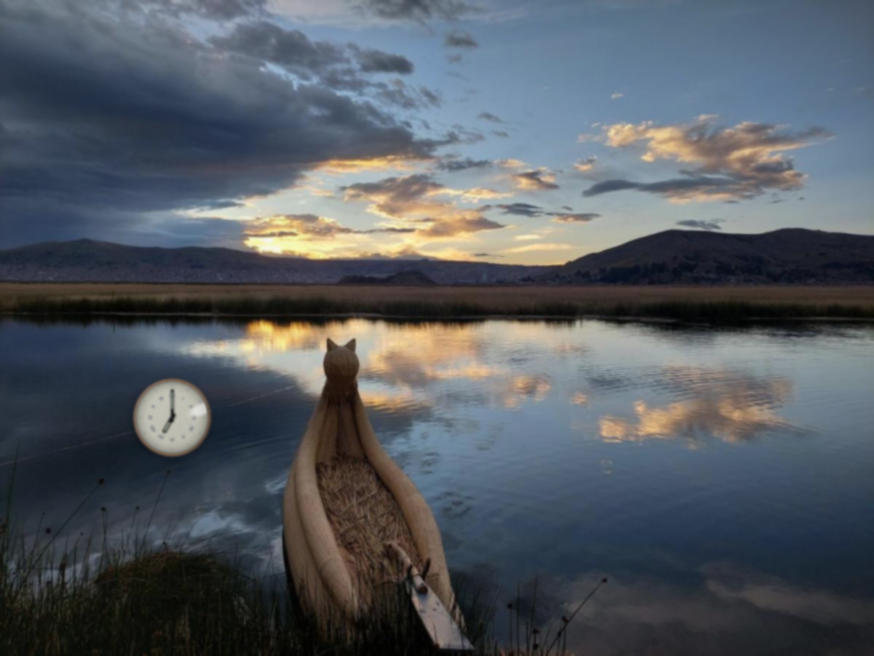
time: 7:00
